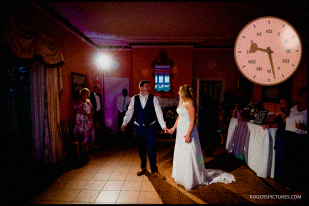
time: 9:28
